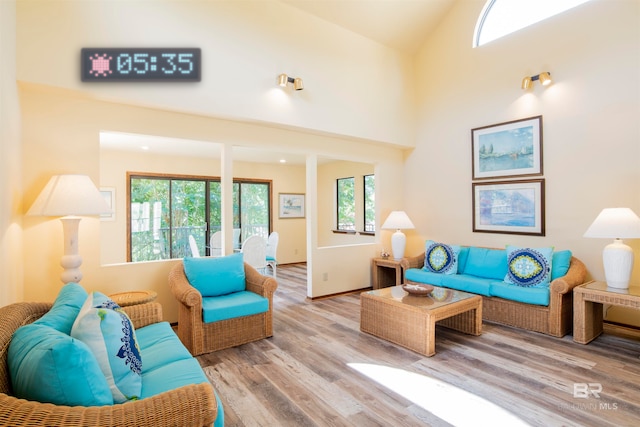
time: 5:35
